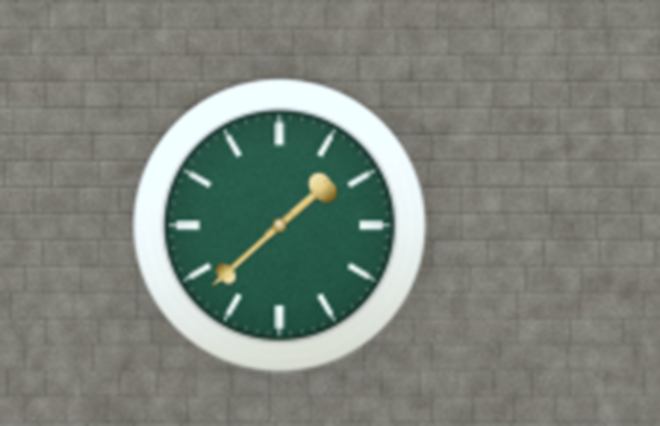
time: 1:38
